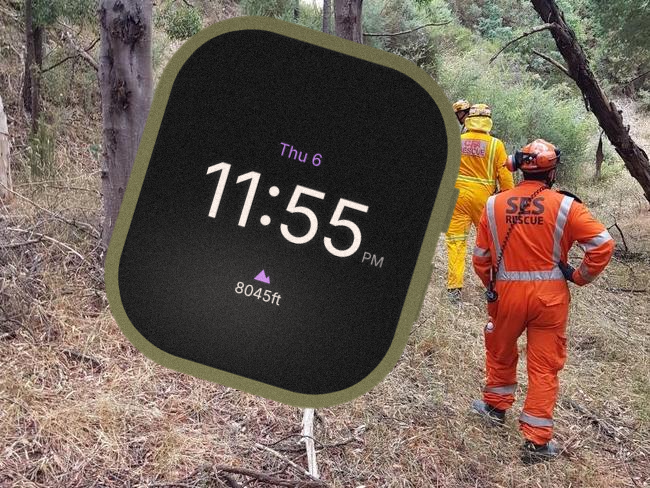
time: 11:55
